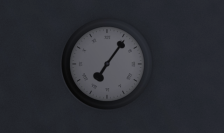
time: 7:06
